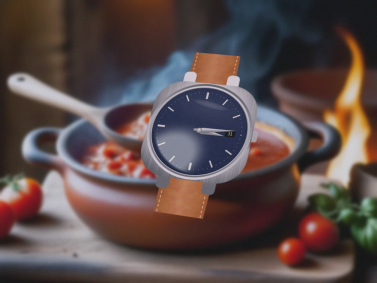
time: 3:14
